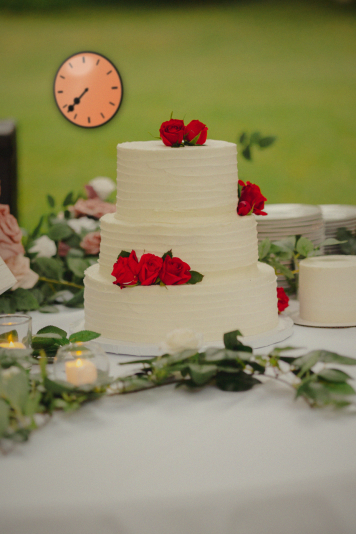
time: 7:38
